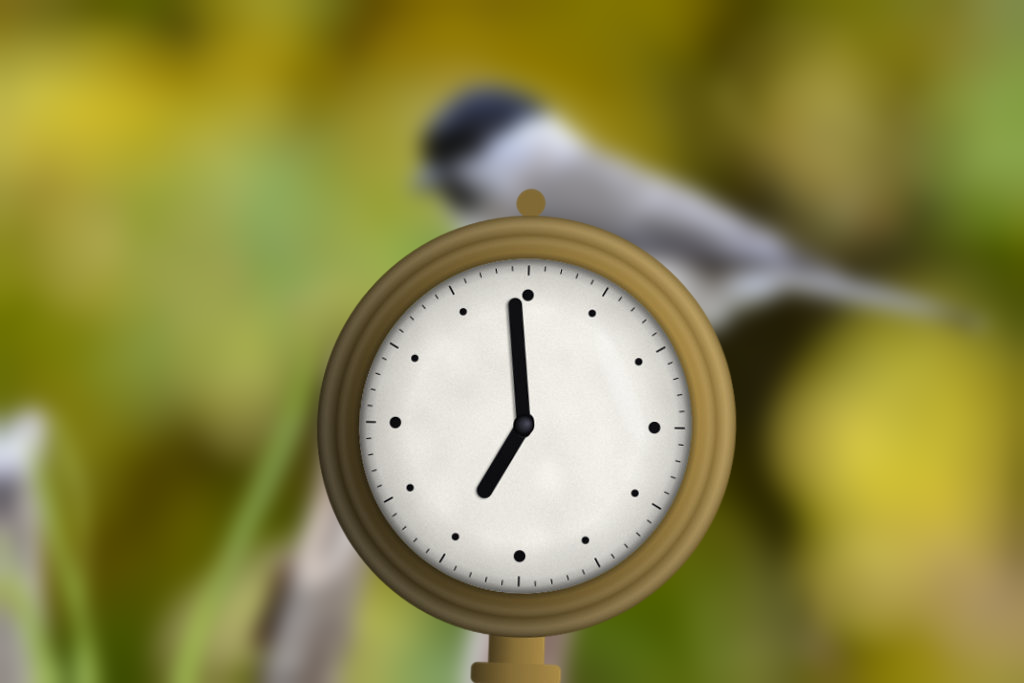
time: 6:59
